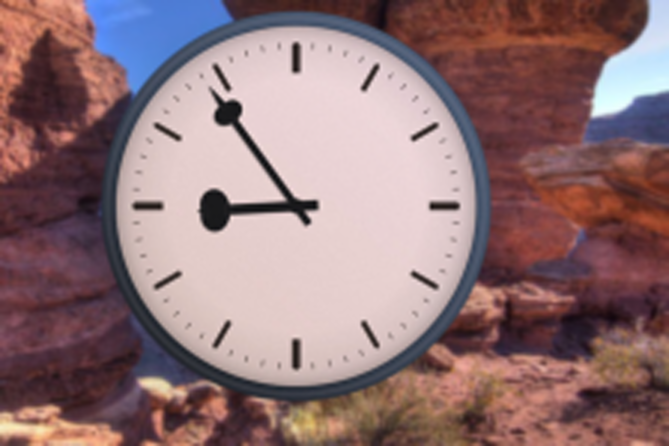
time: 8:54
